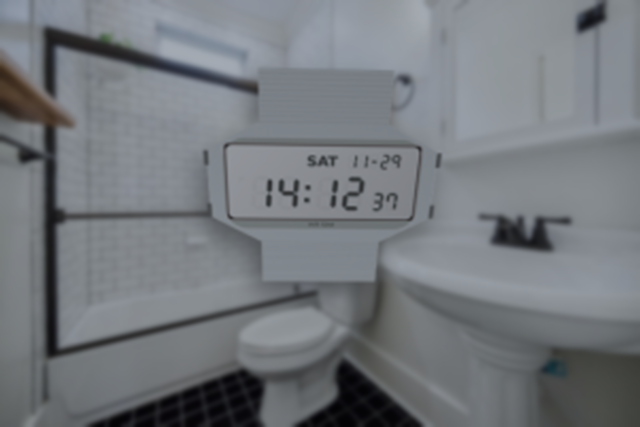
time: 14:12:37
